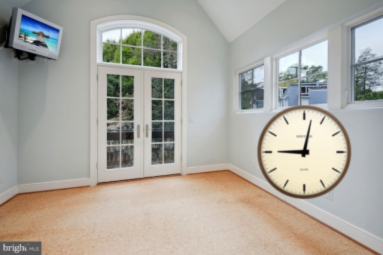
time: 9:02
